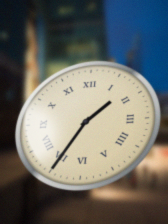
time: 1:35
